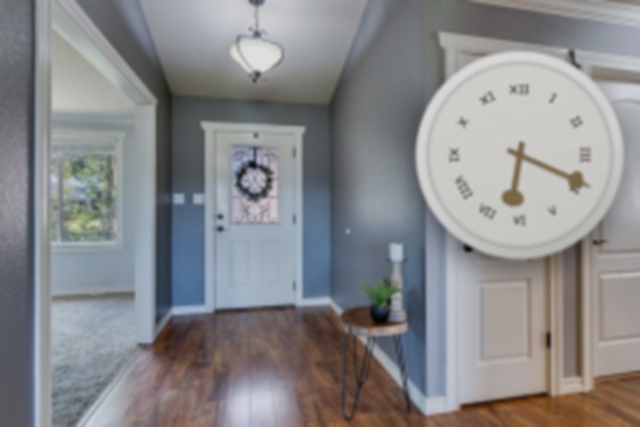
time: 6:19
